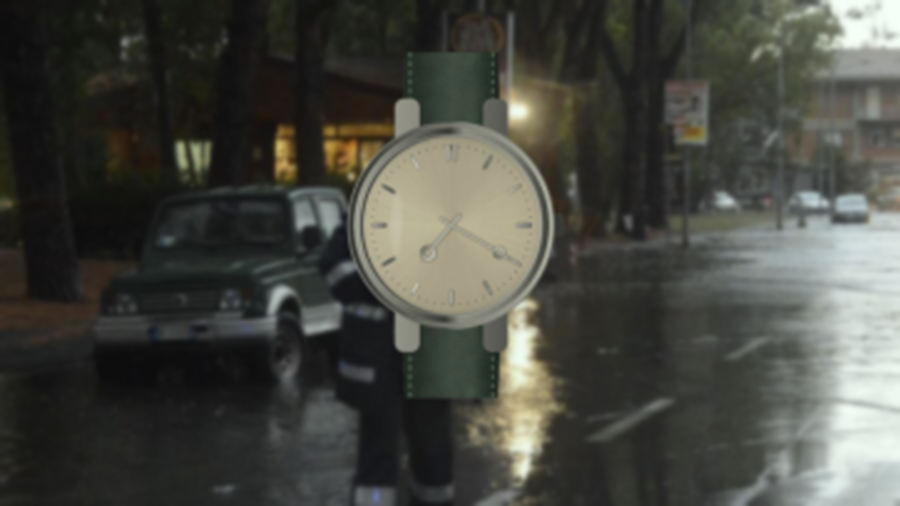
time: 7:20
